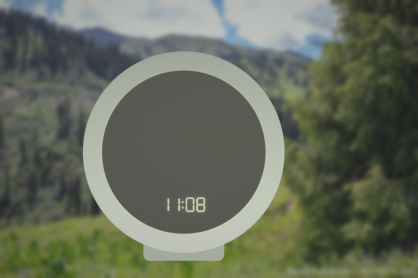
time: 11:08
